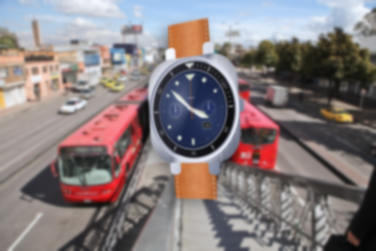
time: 3:52
